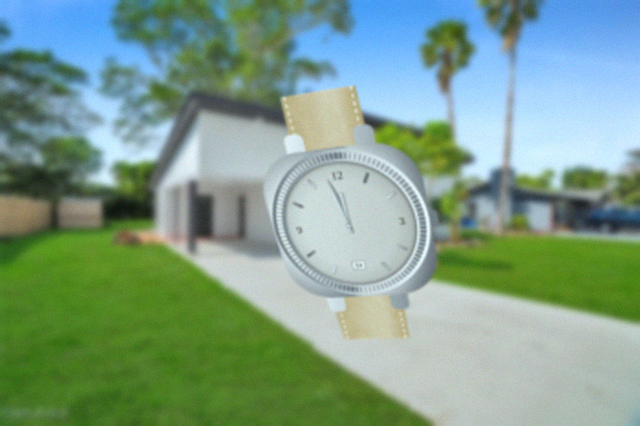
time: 11:58
